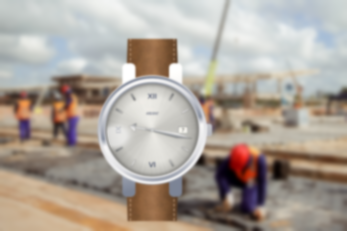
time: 9:17
